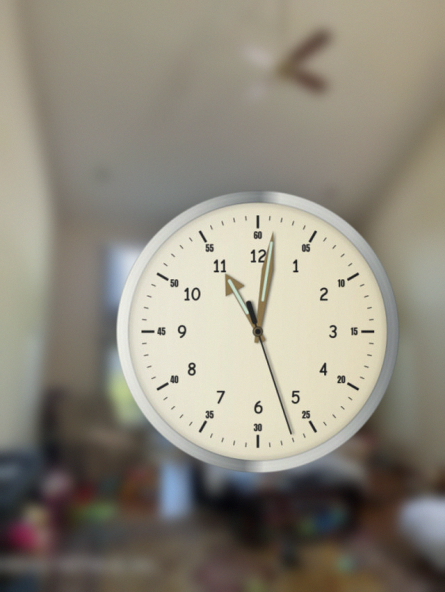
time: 11:01:27
